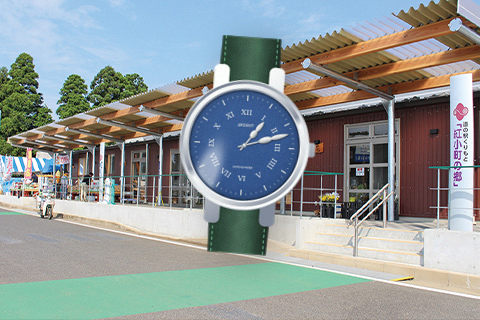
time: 1:12
